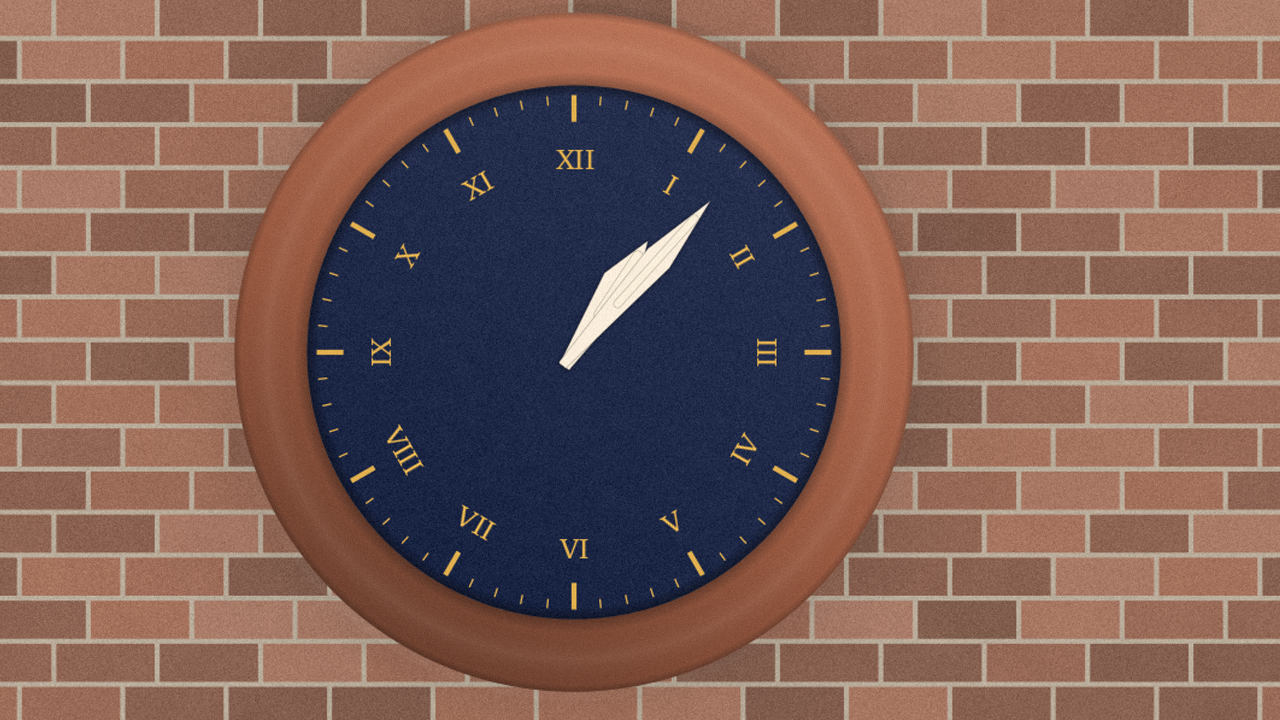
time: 1:07
